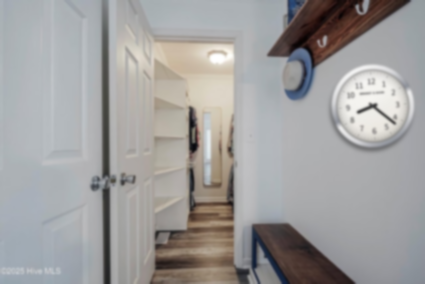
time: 8:22
